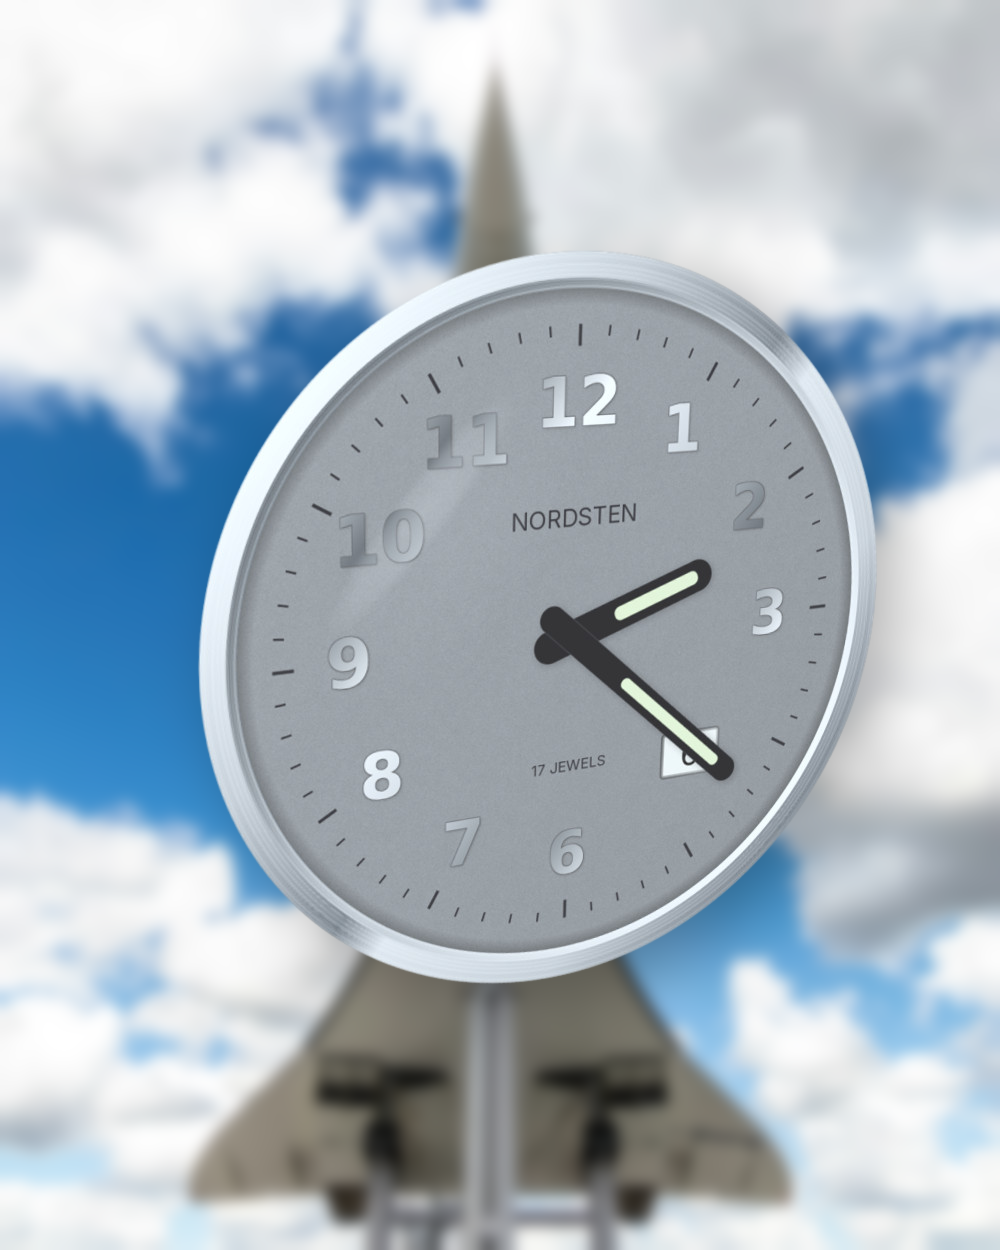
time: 2:22
